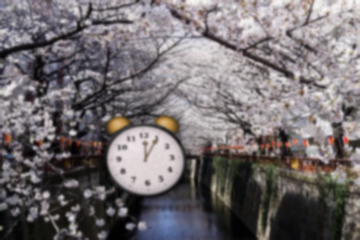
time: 12:05
